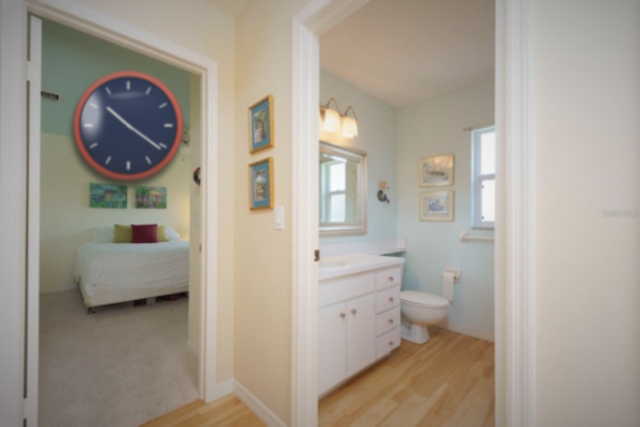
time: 10:21
